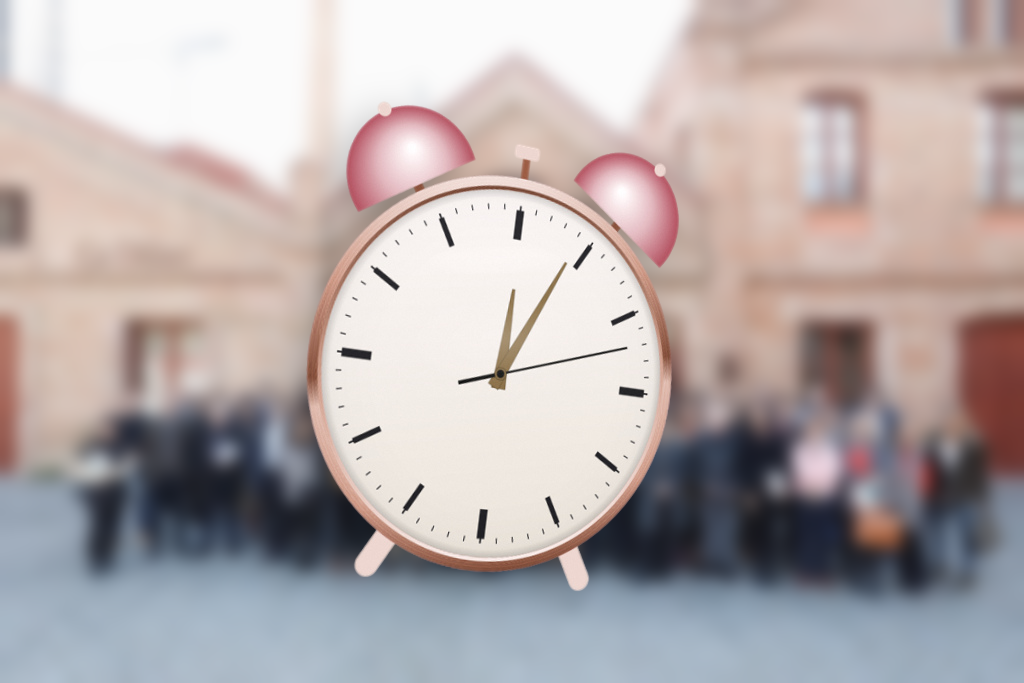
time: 12:04:12
